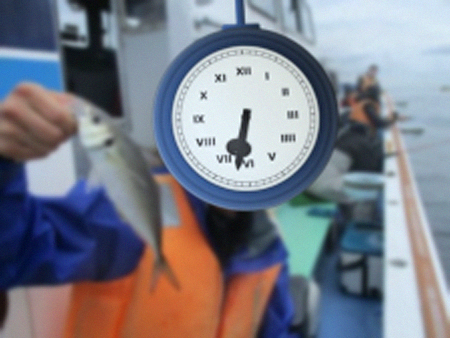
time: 6:32
